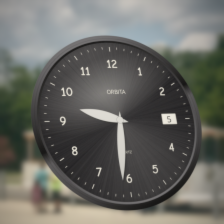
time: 9:31
